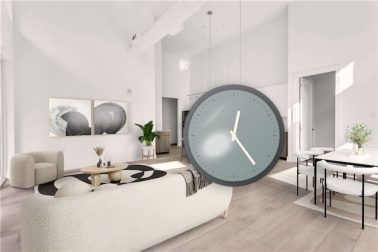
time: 12:24
